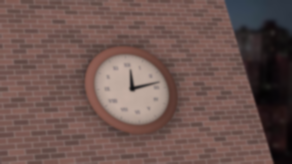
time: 12:13
